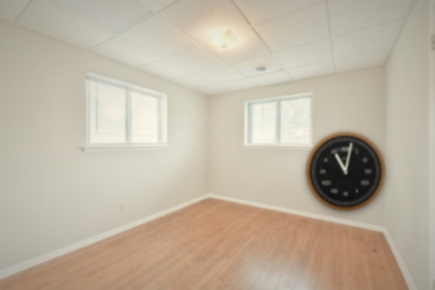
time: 11:02
